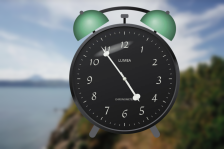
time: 4:54
